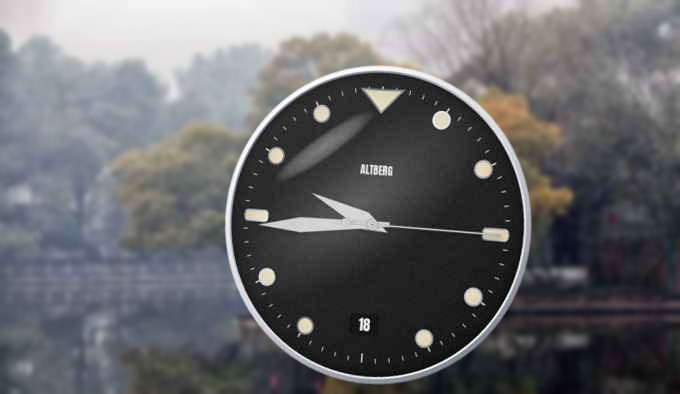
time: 9:44:15
